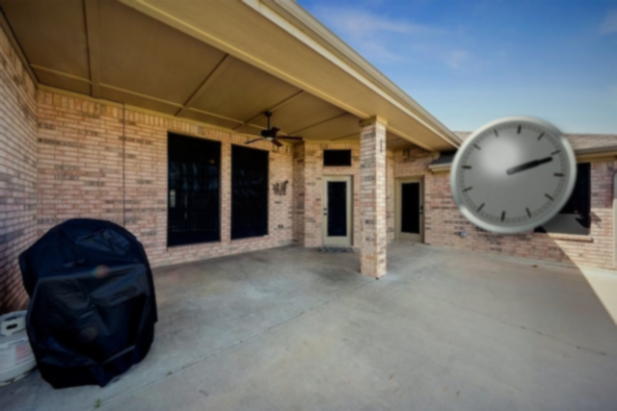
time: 2:11
